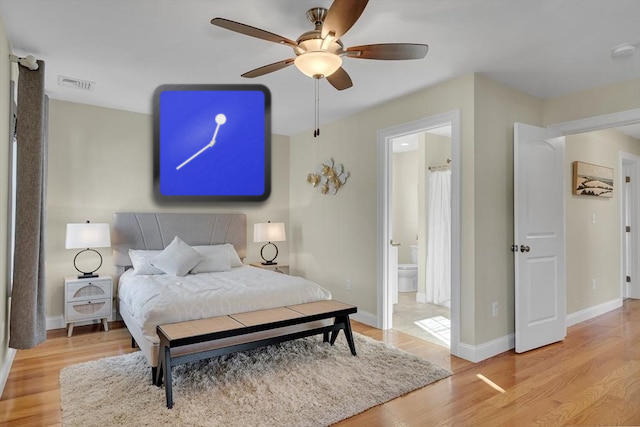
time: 12:39
